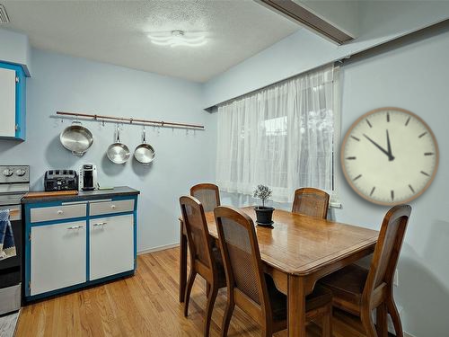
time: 11:52
